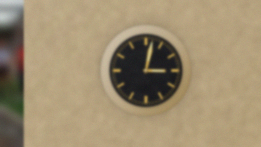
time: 3:02
